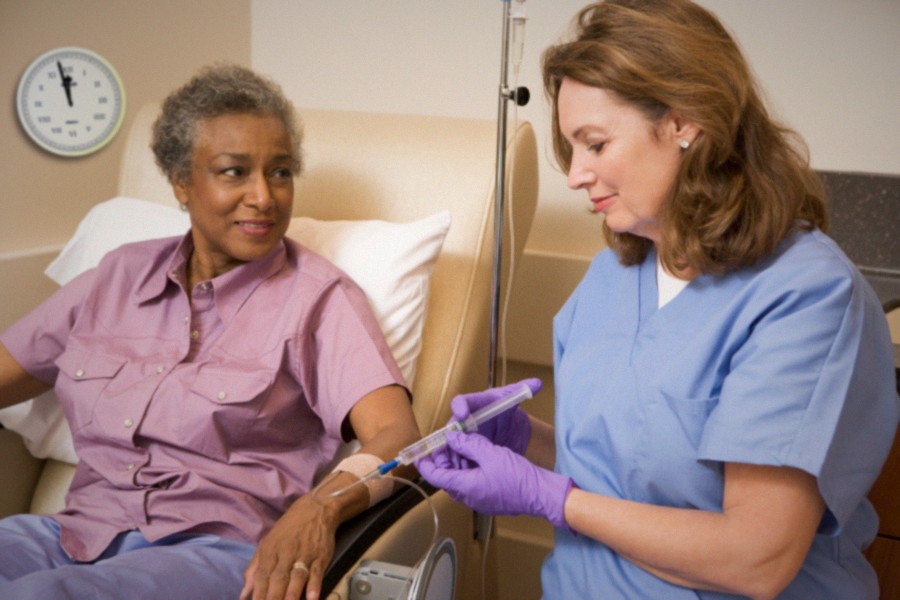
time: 11:58
